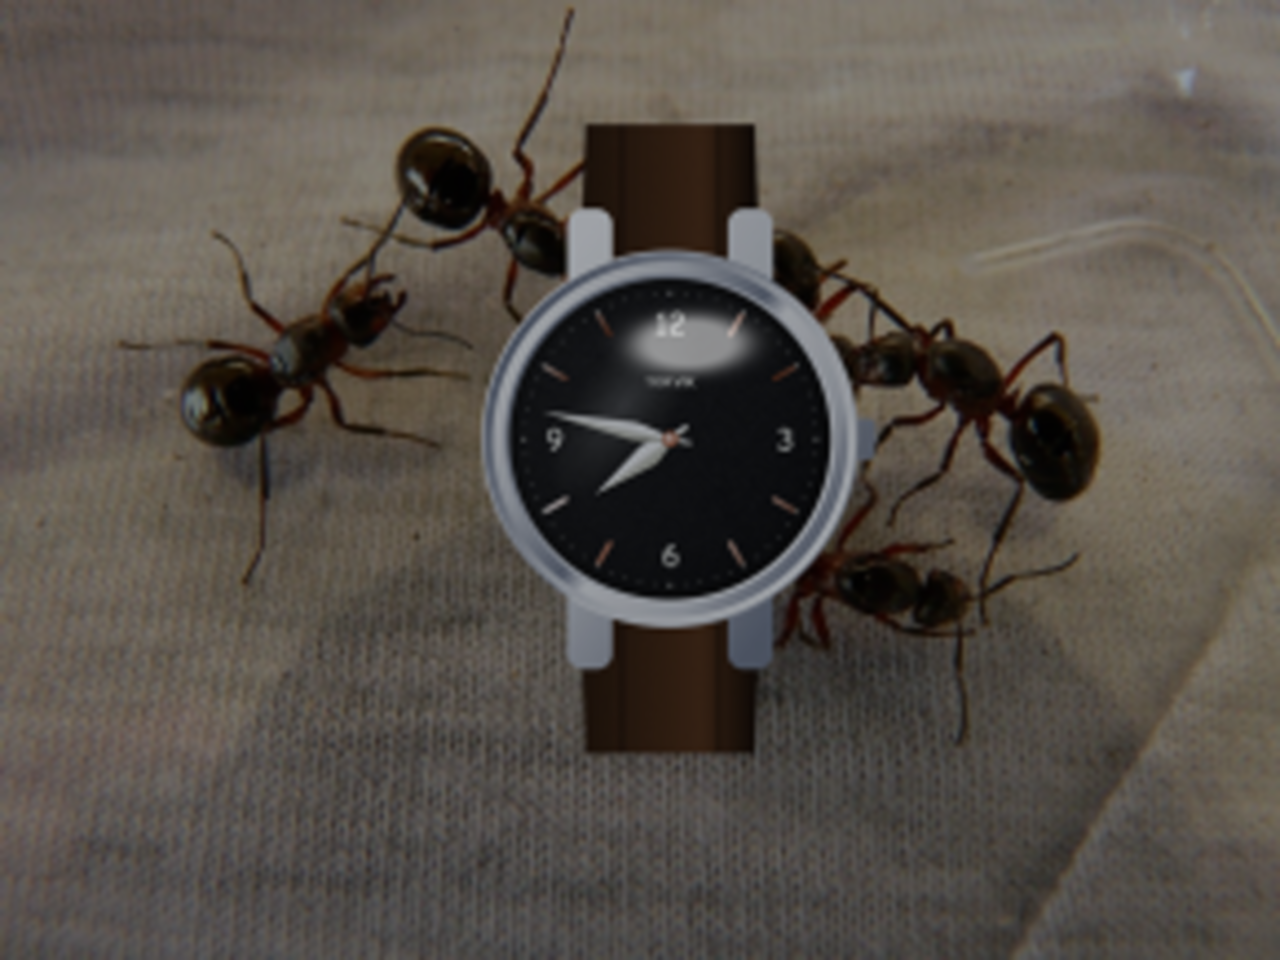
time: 7:47
